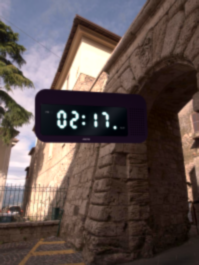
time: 2:17
